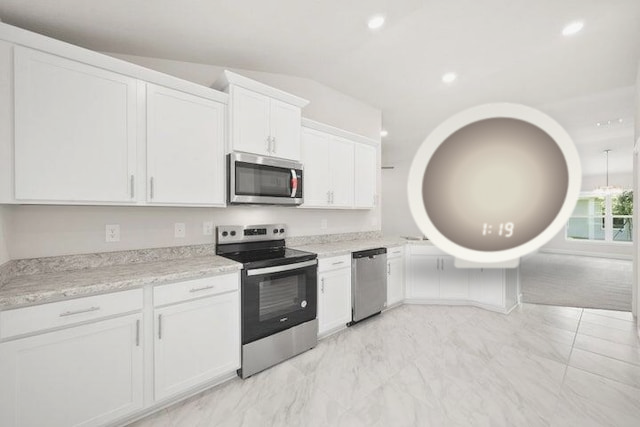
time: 1:19
